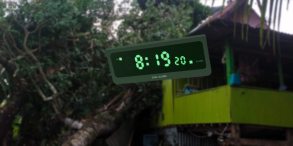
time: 8:19:20
